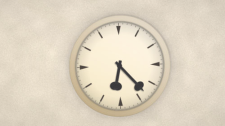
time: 6:23
